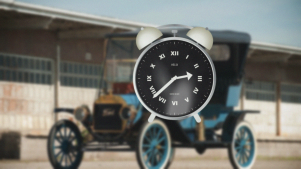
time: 2:38
